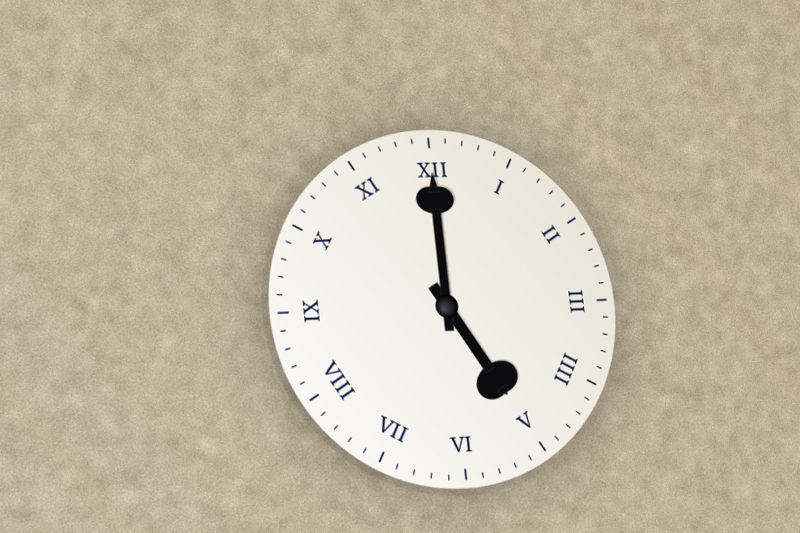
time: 5:00
